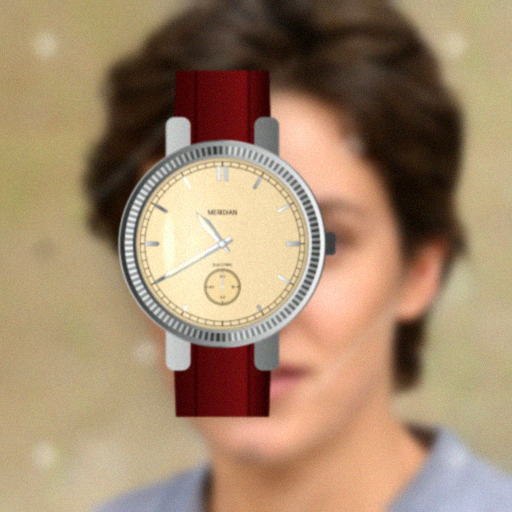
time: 10:40
